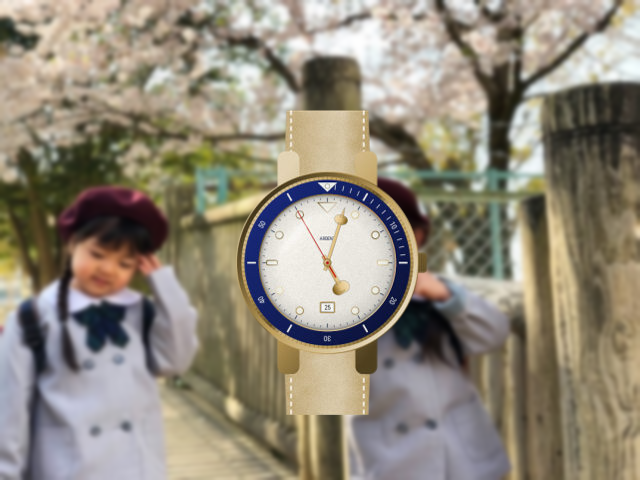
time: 5:02:55
